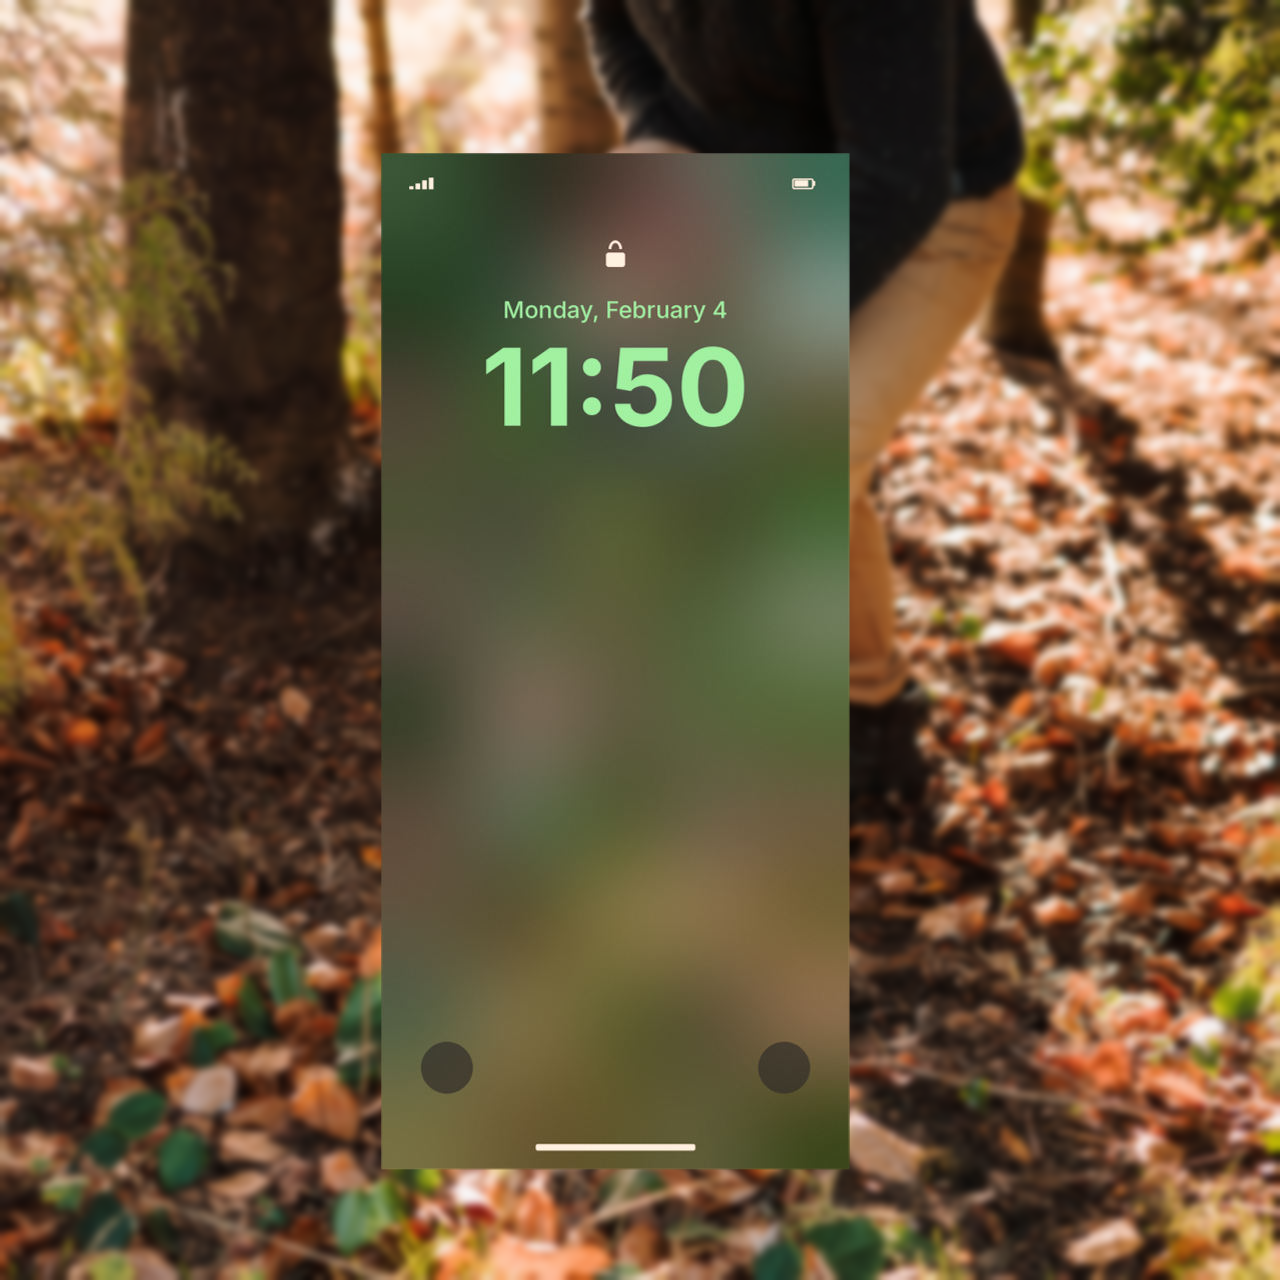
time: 11:50
